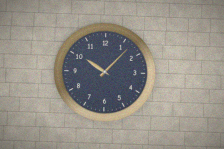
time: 10:07
